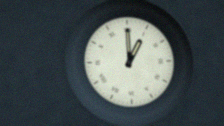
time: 1:00
